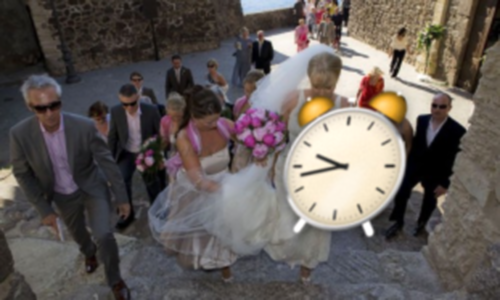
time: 9:43
